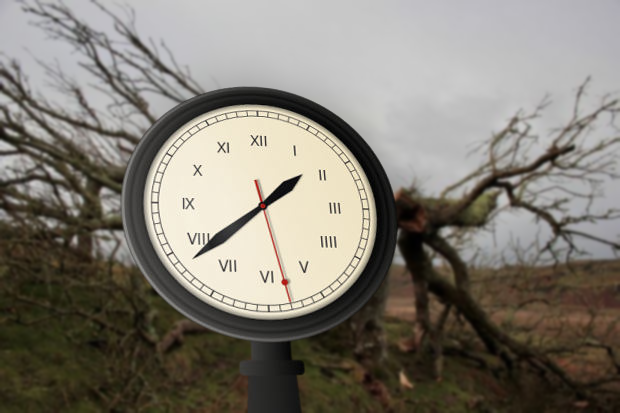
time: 1:38:28
